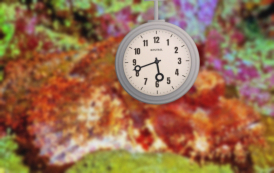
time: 5:42
